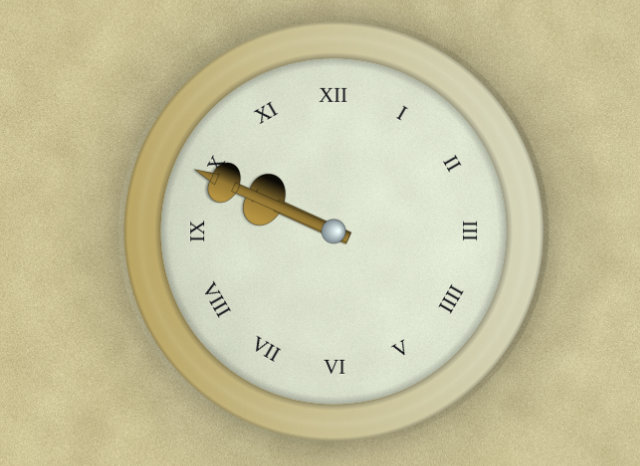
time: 9:49
